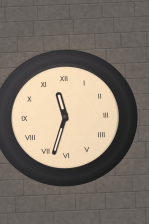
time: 11:33
